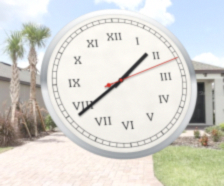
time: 1:39:12
